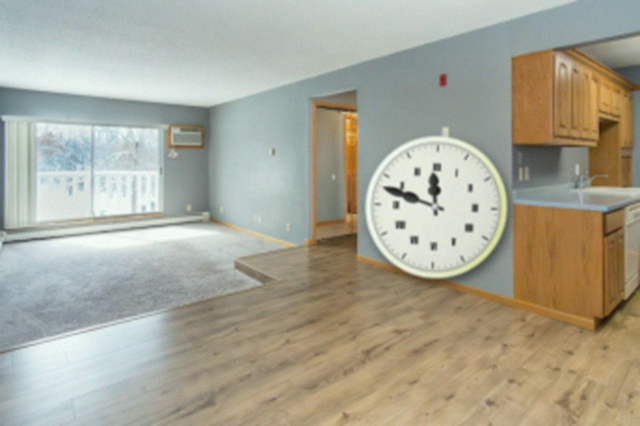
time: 11:48
